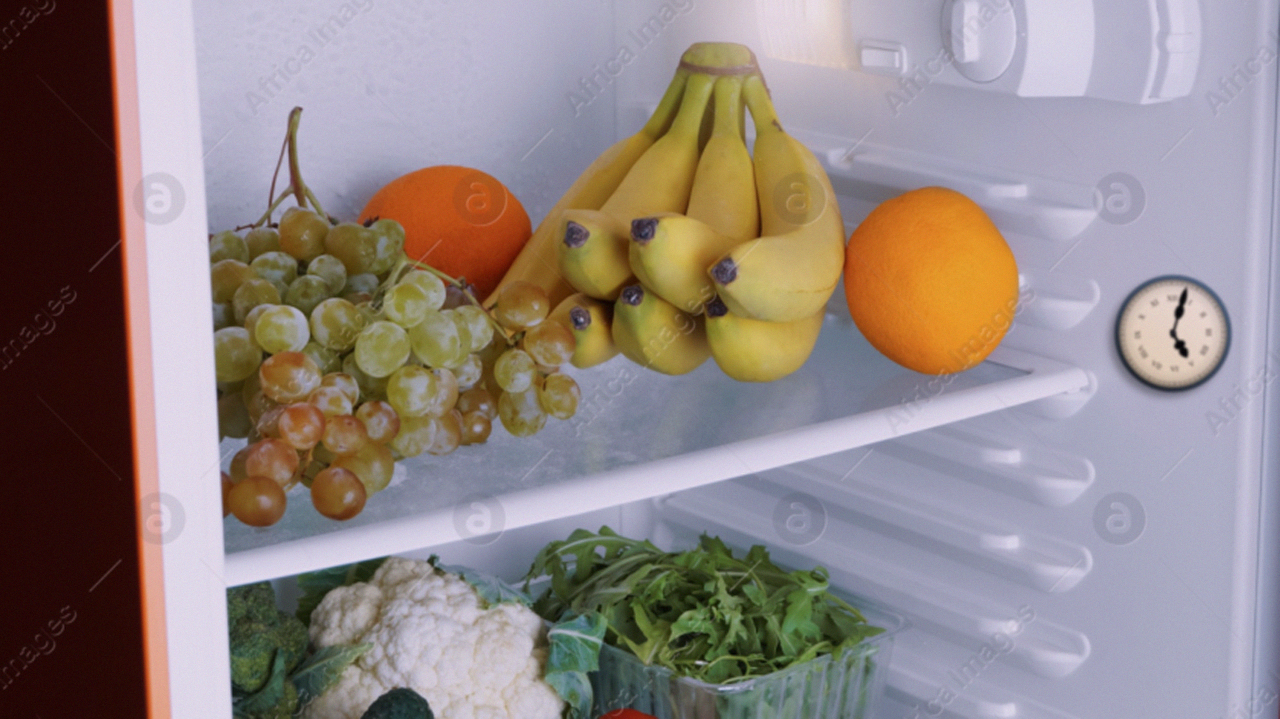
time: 5:03
